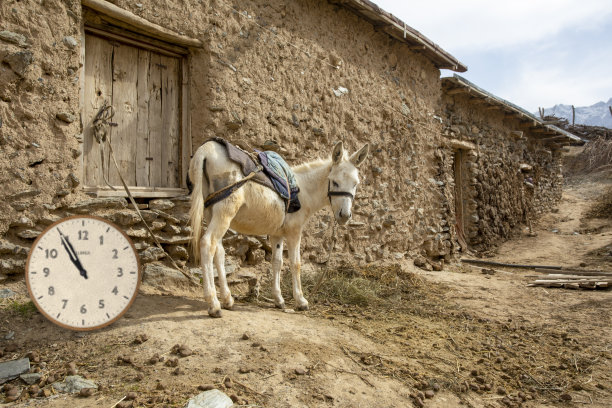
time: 10:55
